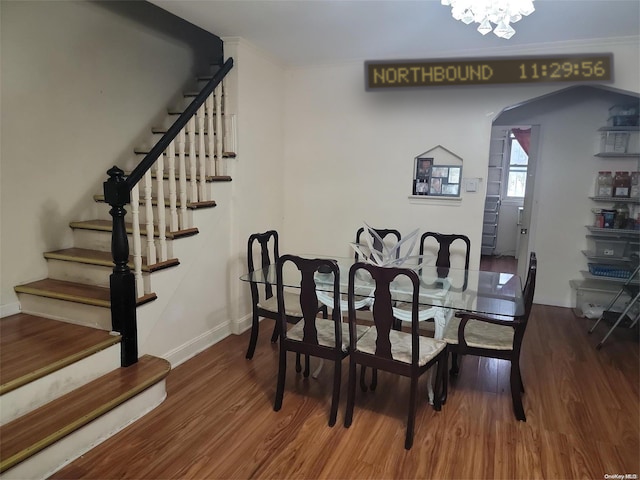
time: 11:29:56
